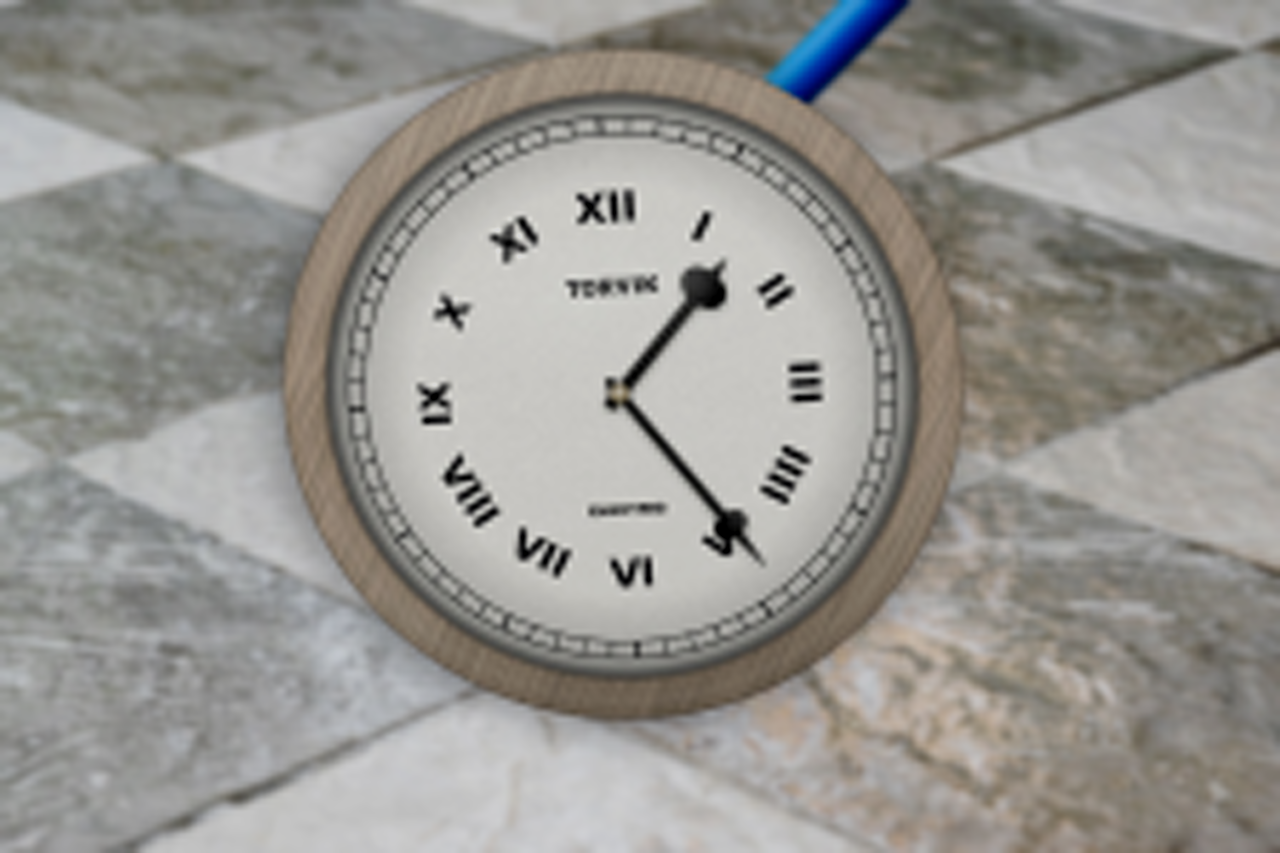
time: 1:24
